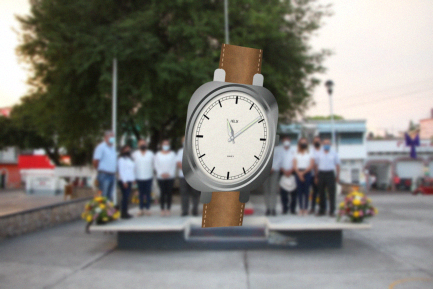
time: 11:09
